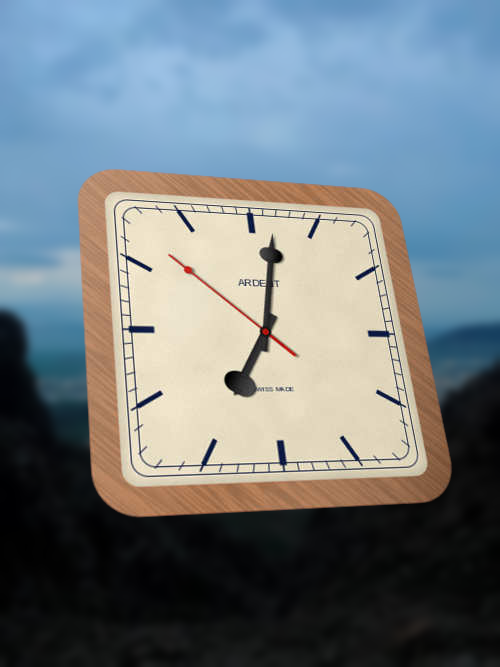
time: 7:01:52
